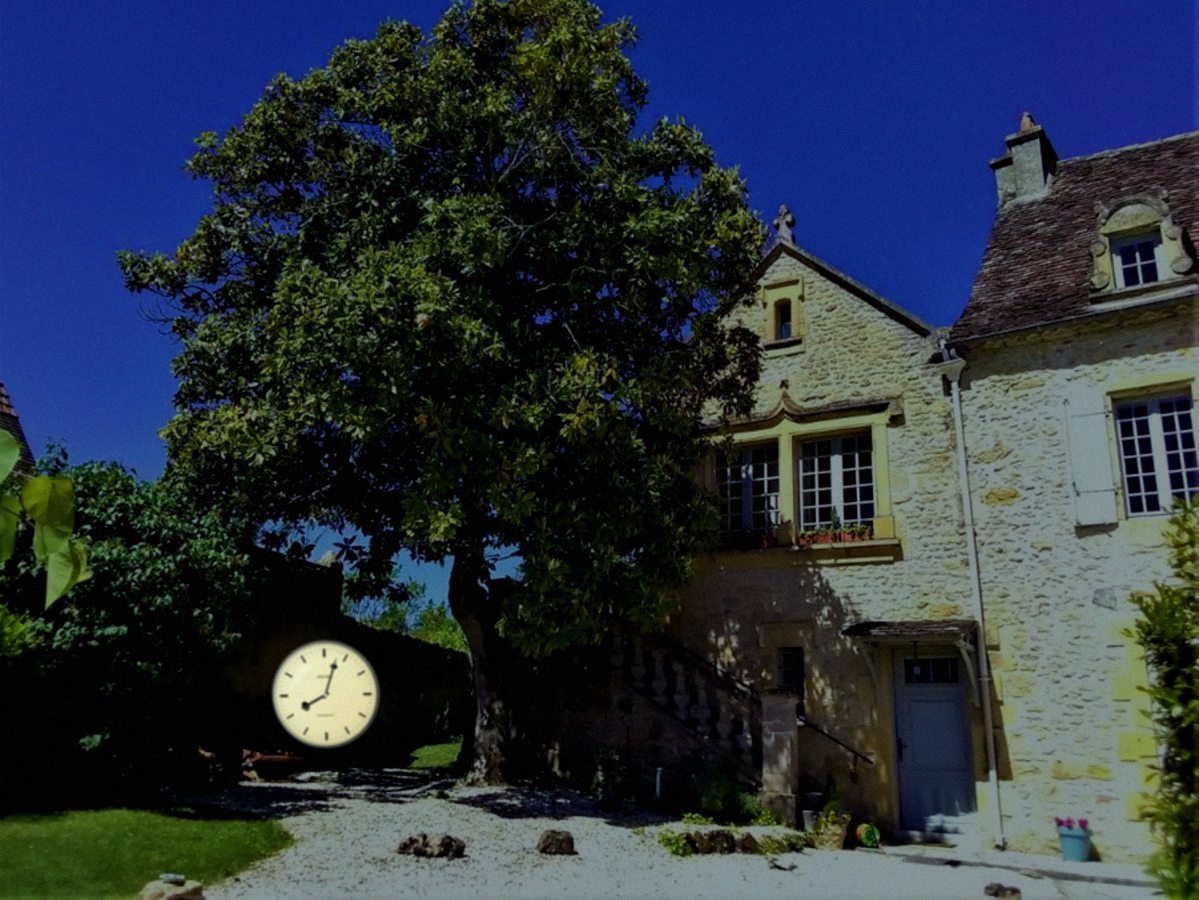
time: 8:03
